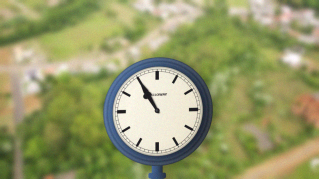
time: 10:55
